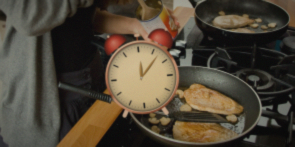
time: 12:07
